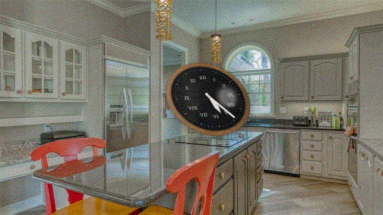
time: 5:24
